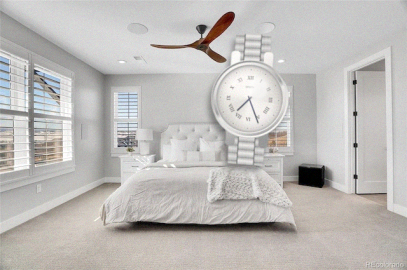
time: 7:26
